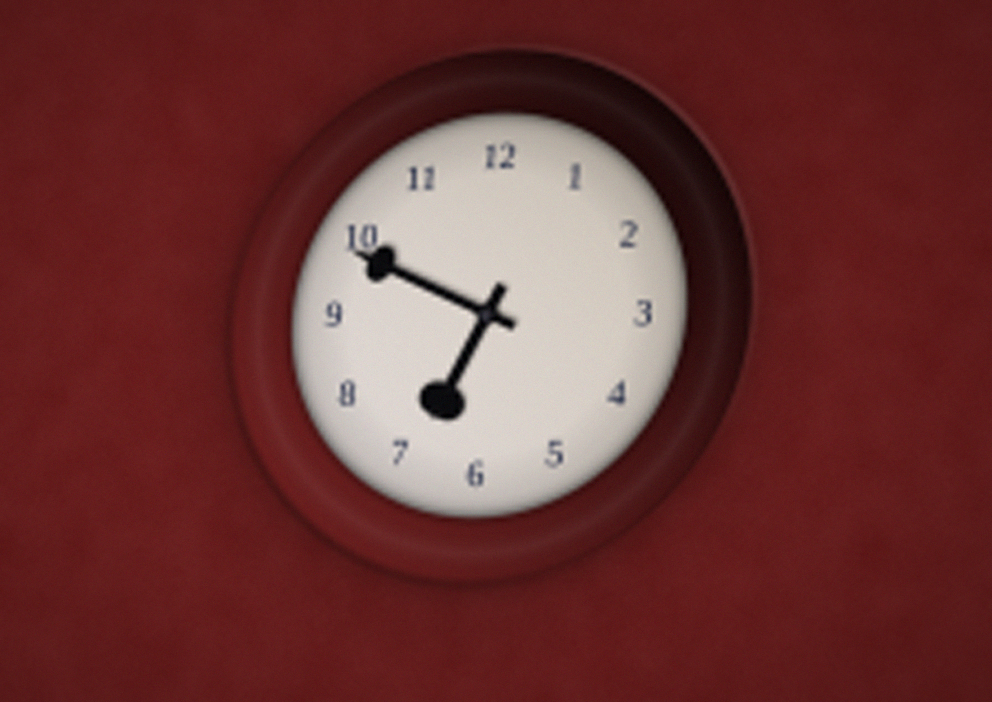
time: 6:49
